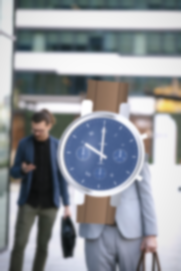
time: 10:00
